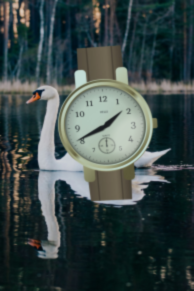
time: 1:41
